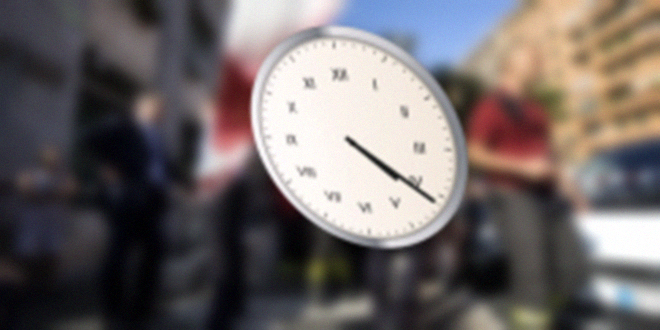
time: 4:21
